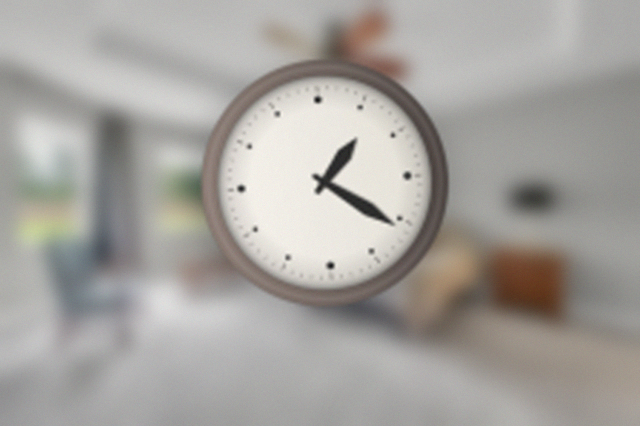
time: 1:21
